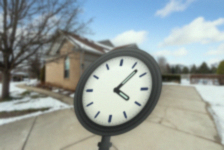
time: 4:07
